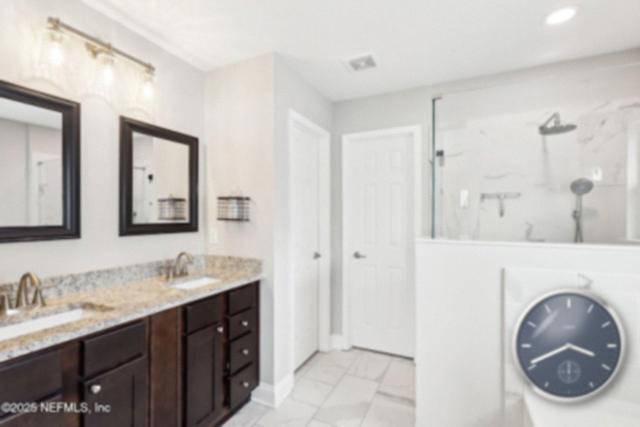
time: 3:41
